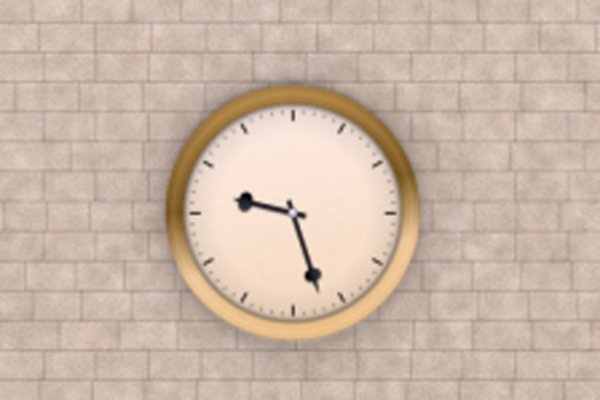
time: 9:27
